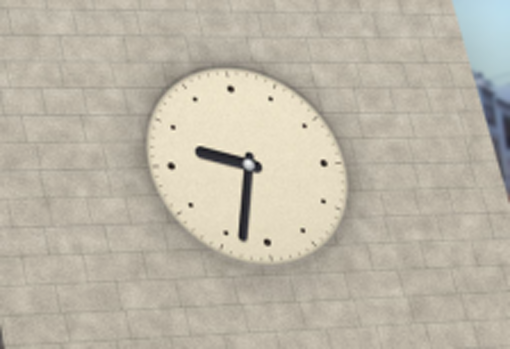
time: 9:33
